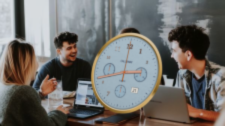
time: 2:42
